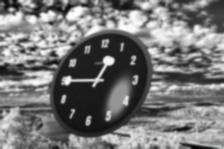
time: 12:45
